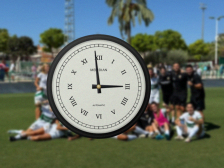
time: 2:59
